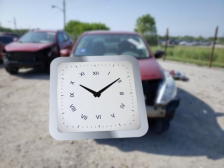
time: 10:09
